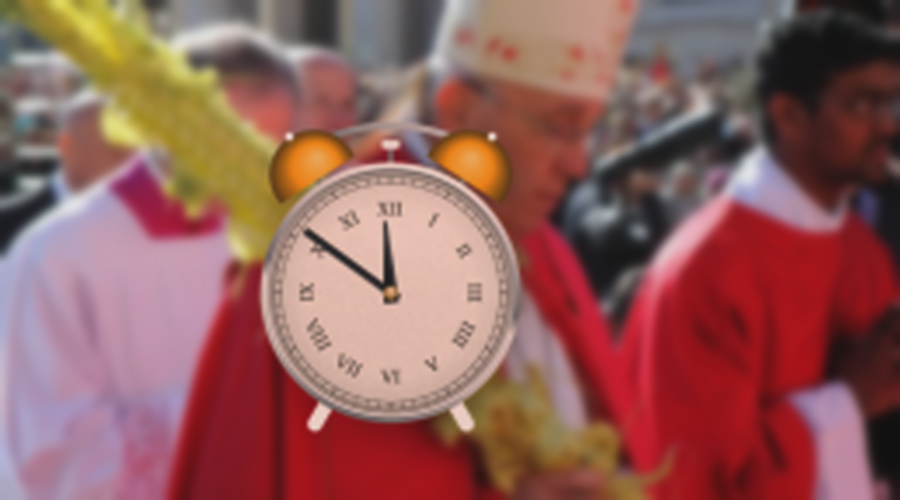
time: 11:51
